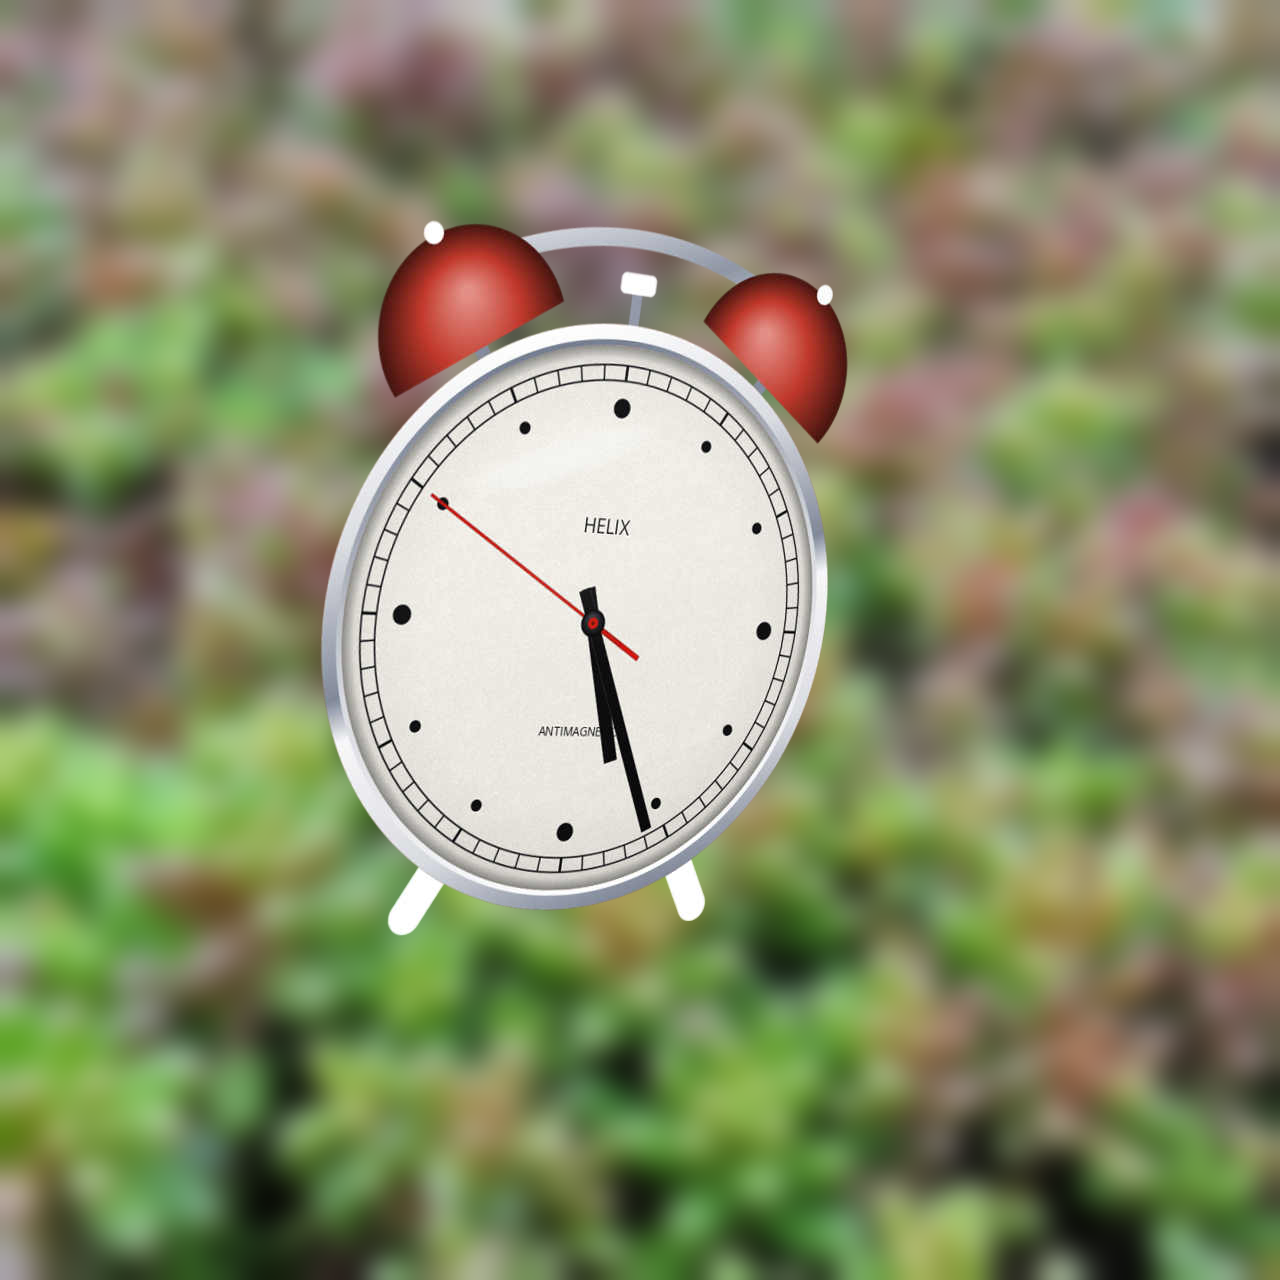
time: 5:25:50
